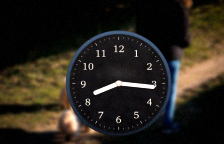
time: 8:16
